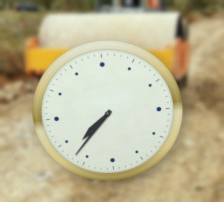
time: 7:37
